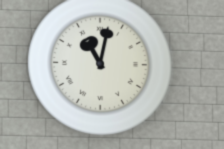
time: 11:02
